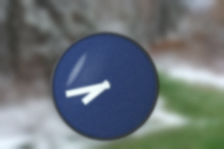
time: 7:43
